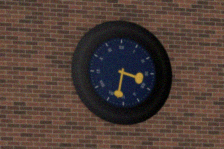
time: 3:32
